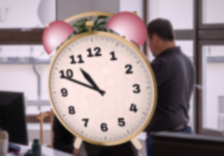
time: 10:49
